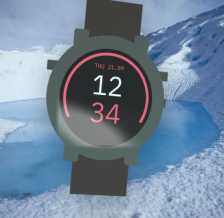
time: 12:34
